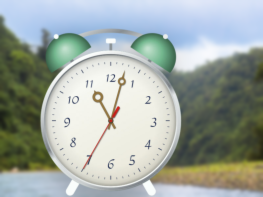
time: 11:02:35
